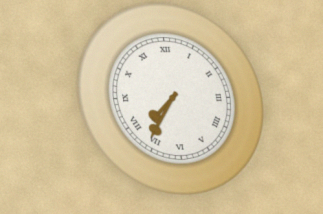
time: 7:36
